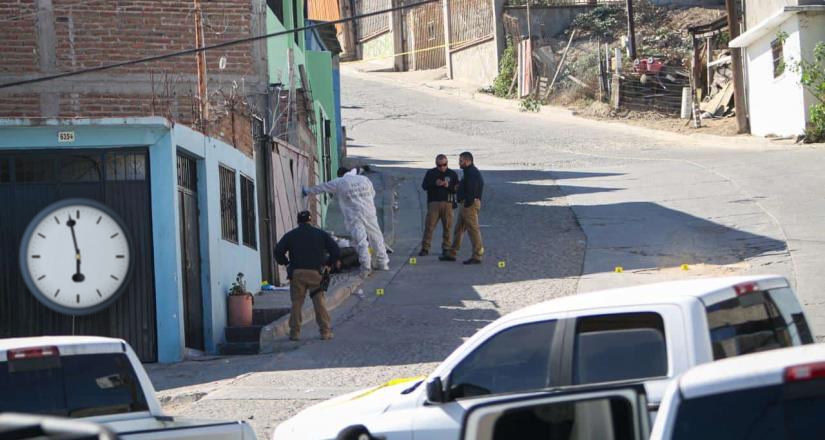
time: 5:58
